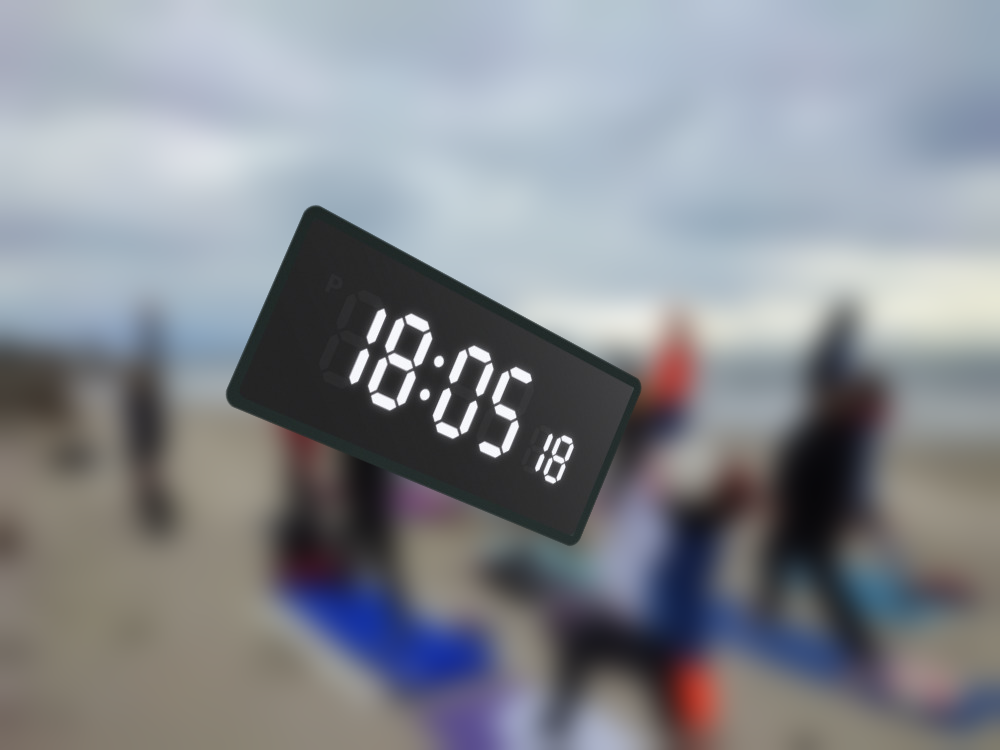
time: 18:05:18
